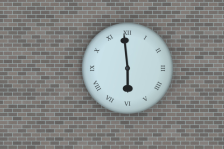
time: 5:59
